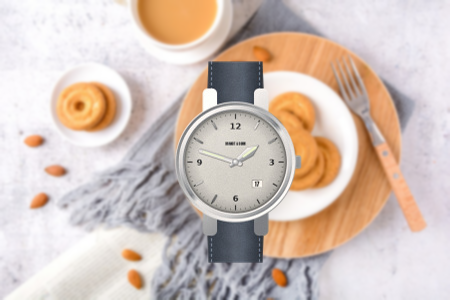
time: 1:48
